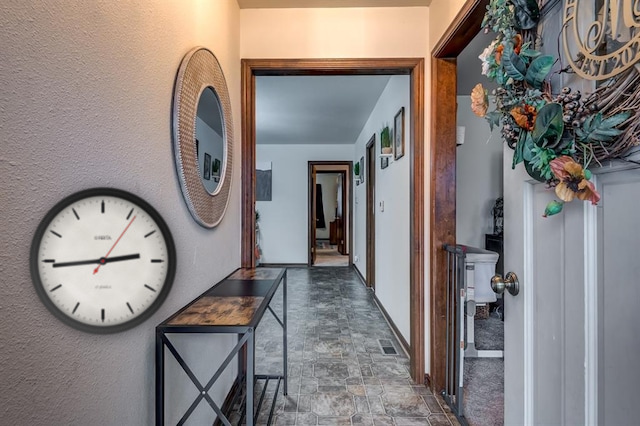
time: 2:44:06
